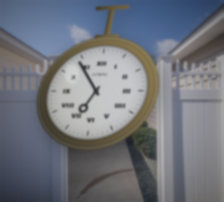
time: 6:54
